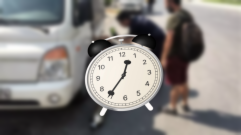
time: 12:36
